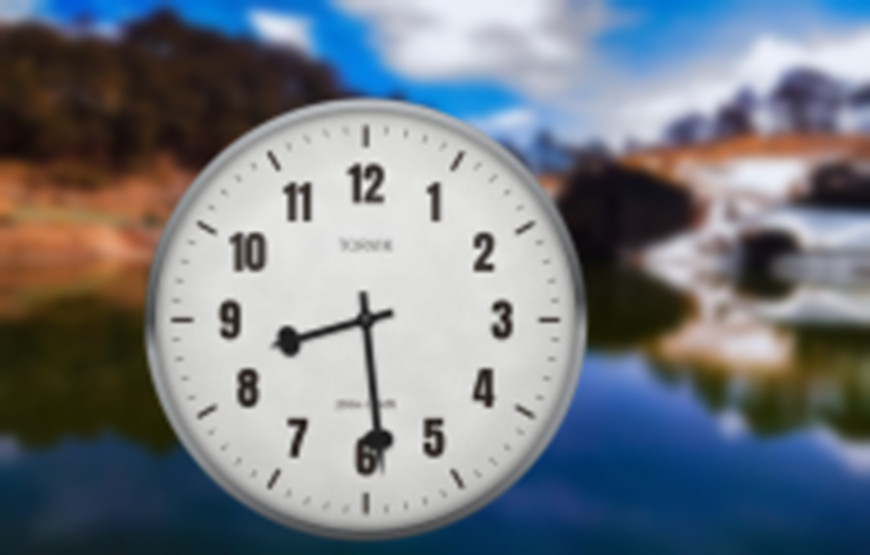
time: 8:29
